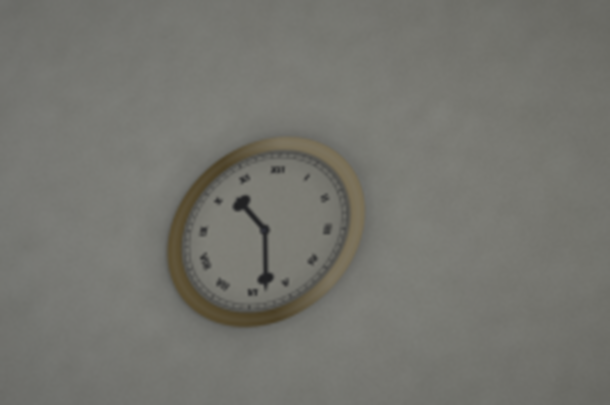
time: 10:28
